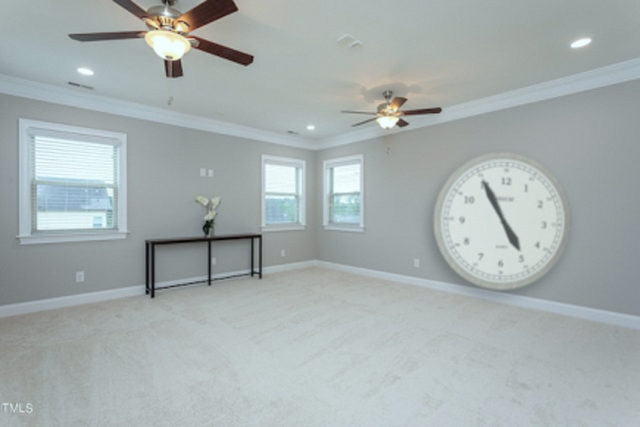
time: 4:55
